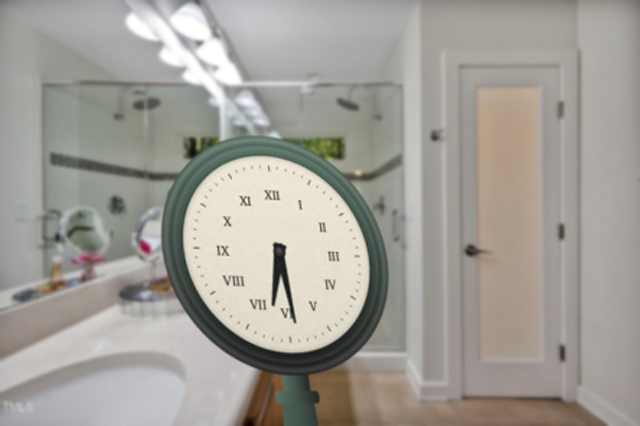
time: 6:29
